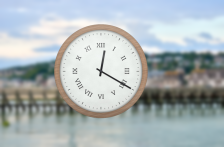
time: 12:20
